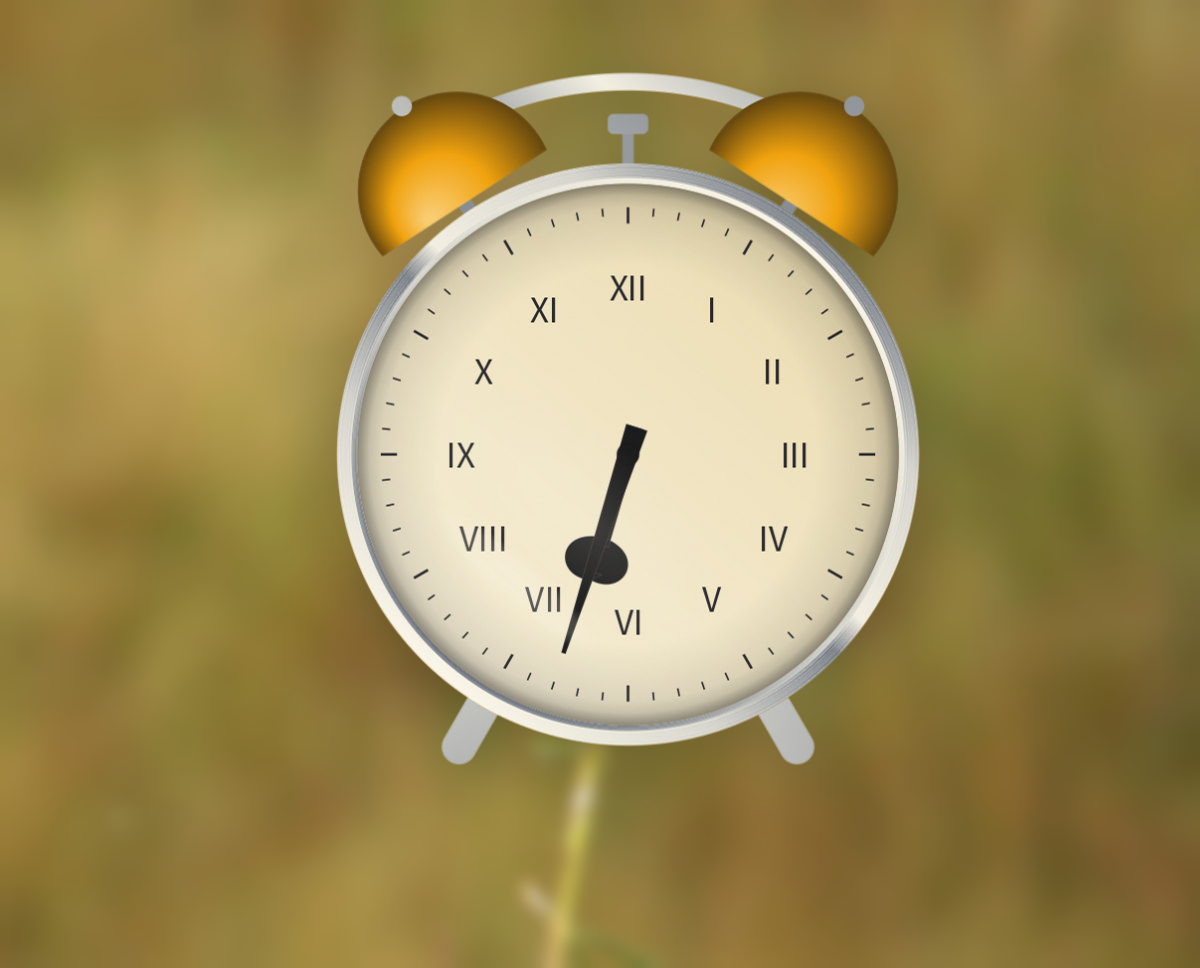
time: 6:33
